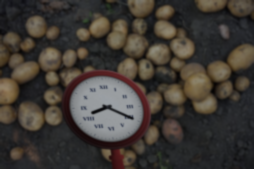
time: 8:20
